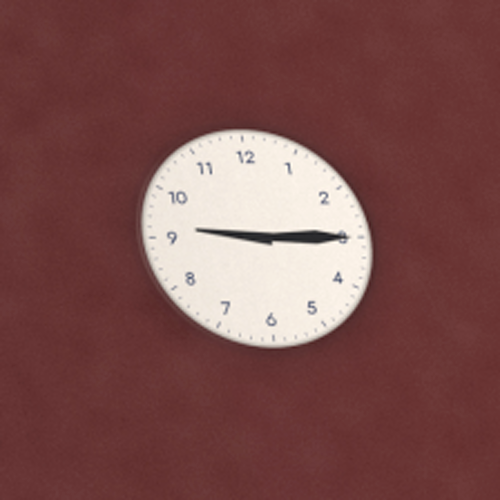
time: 9:15
